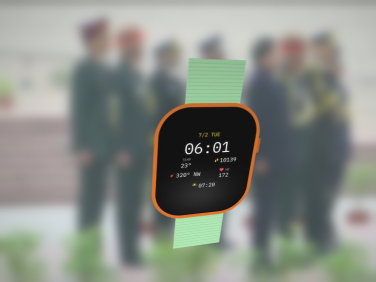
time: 6:01
